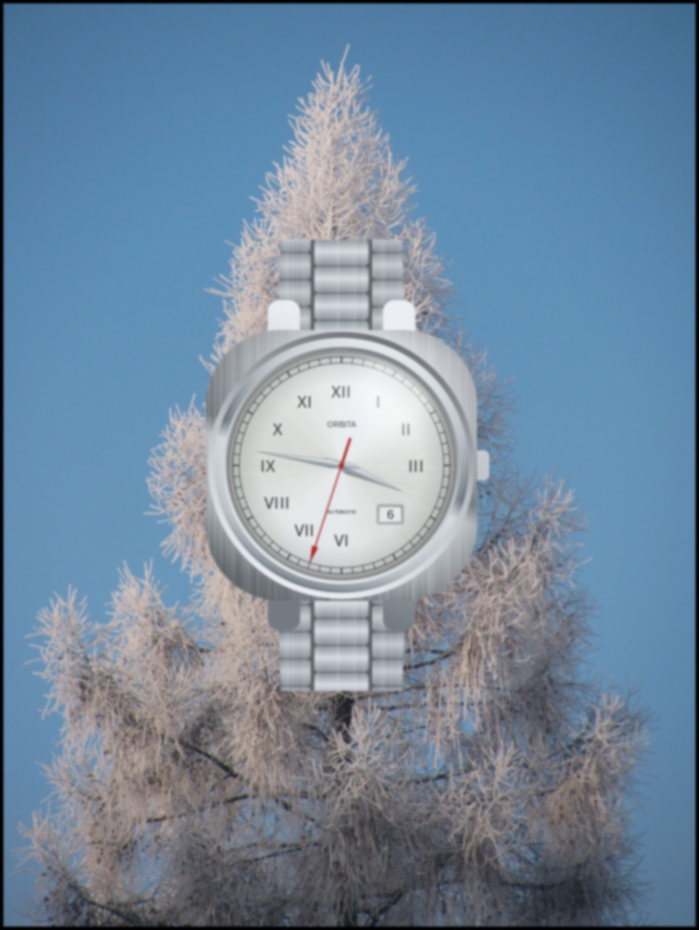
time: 3:46:33
